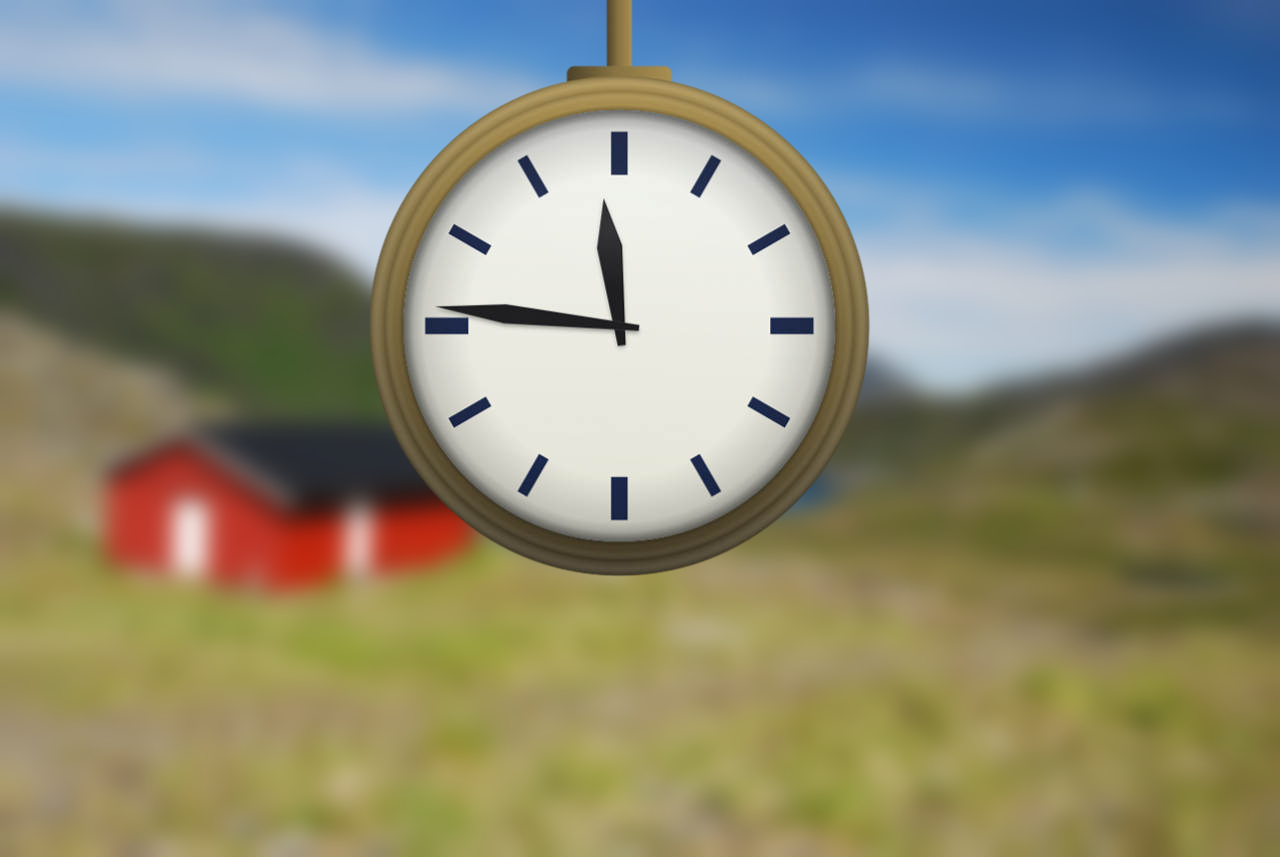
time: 11:46
